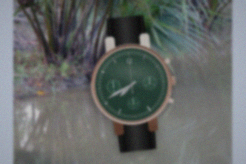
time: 7:41
